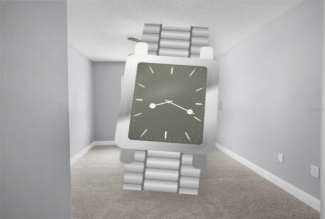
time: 8:19
